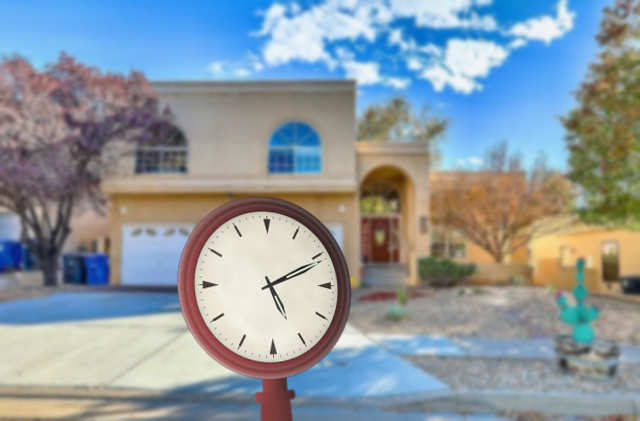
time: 5:11
